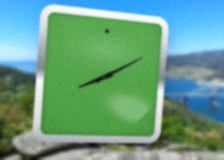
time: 8:10
